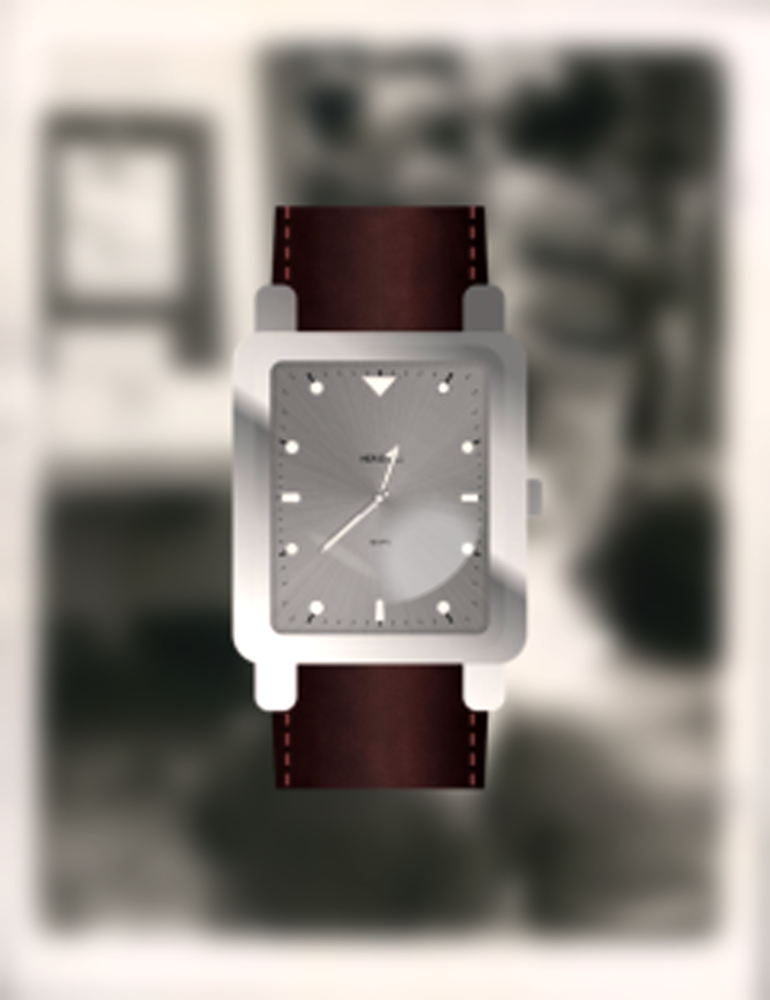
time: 12:38
